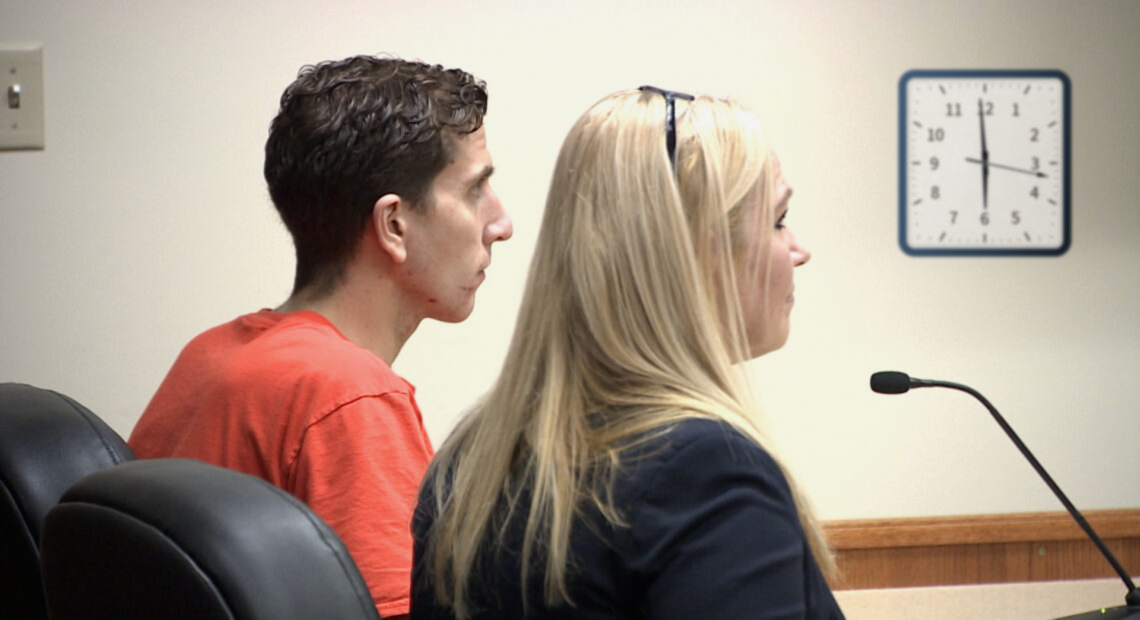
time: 5:59:17
